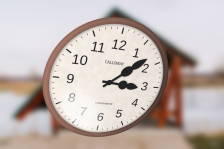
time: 3:08
